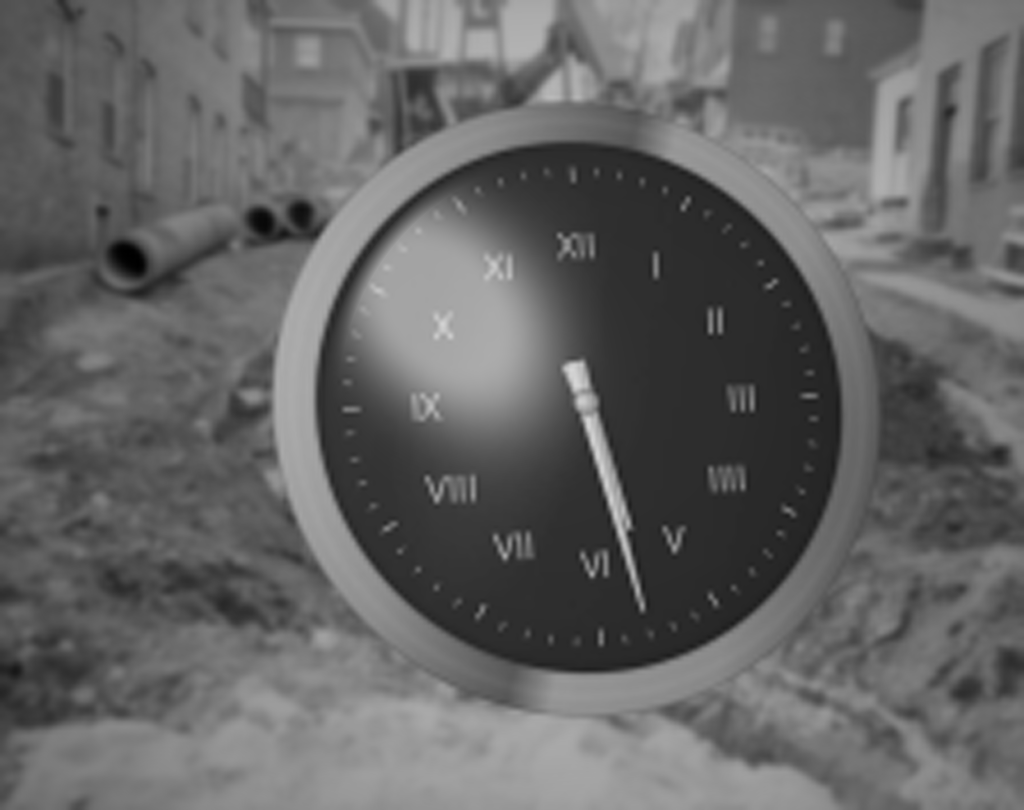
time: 5:28
